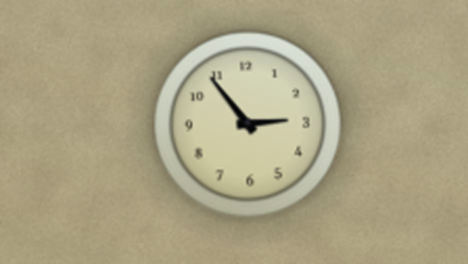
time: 2:54
